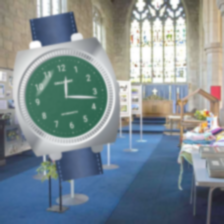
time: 12:17
